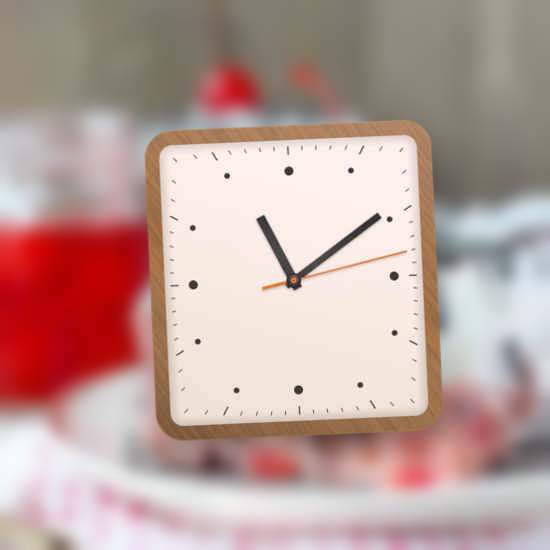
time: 11:09:13
